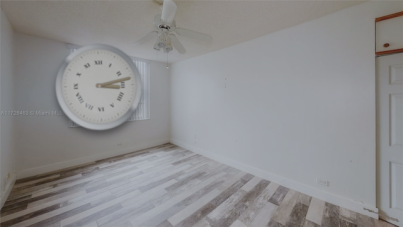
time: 3:13
